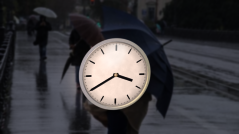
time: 3:40
